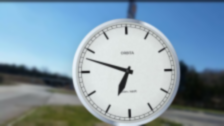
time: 6:48
